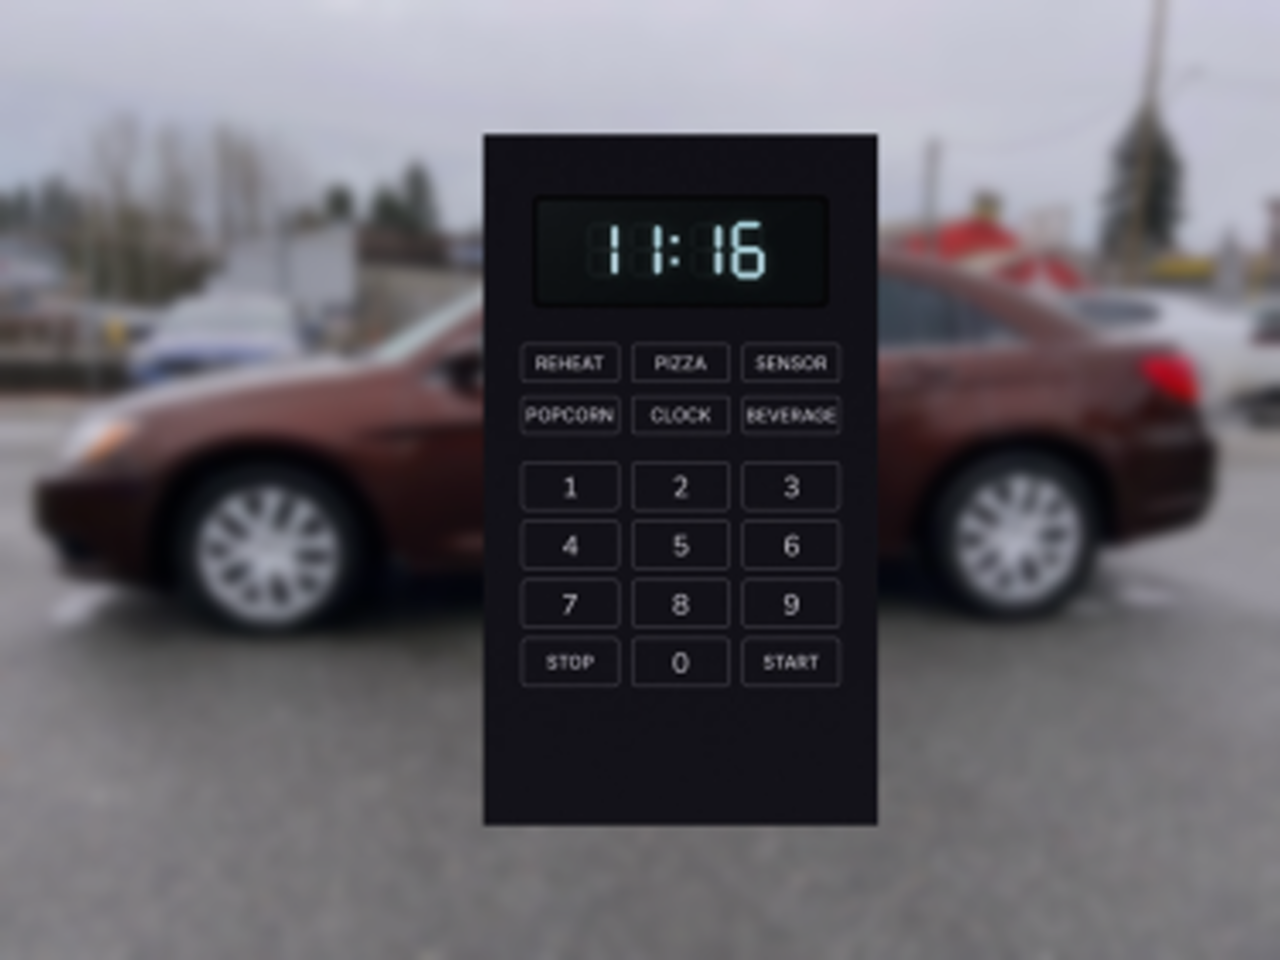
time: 11:16
